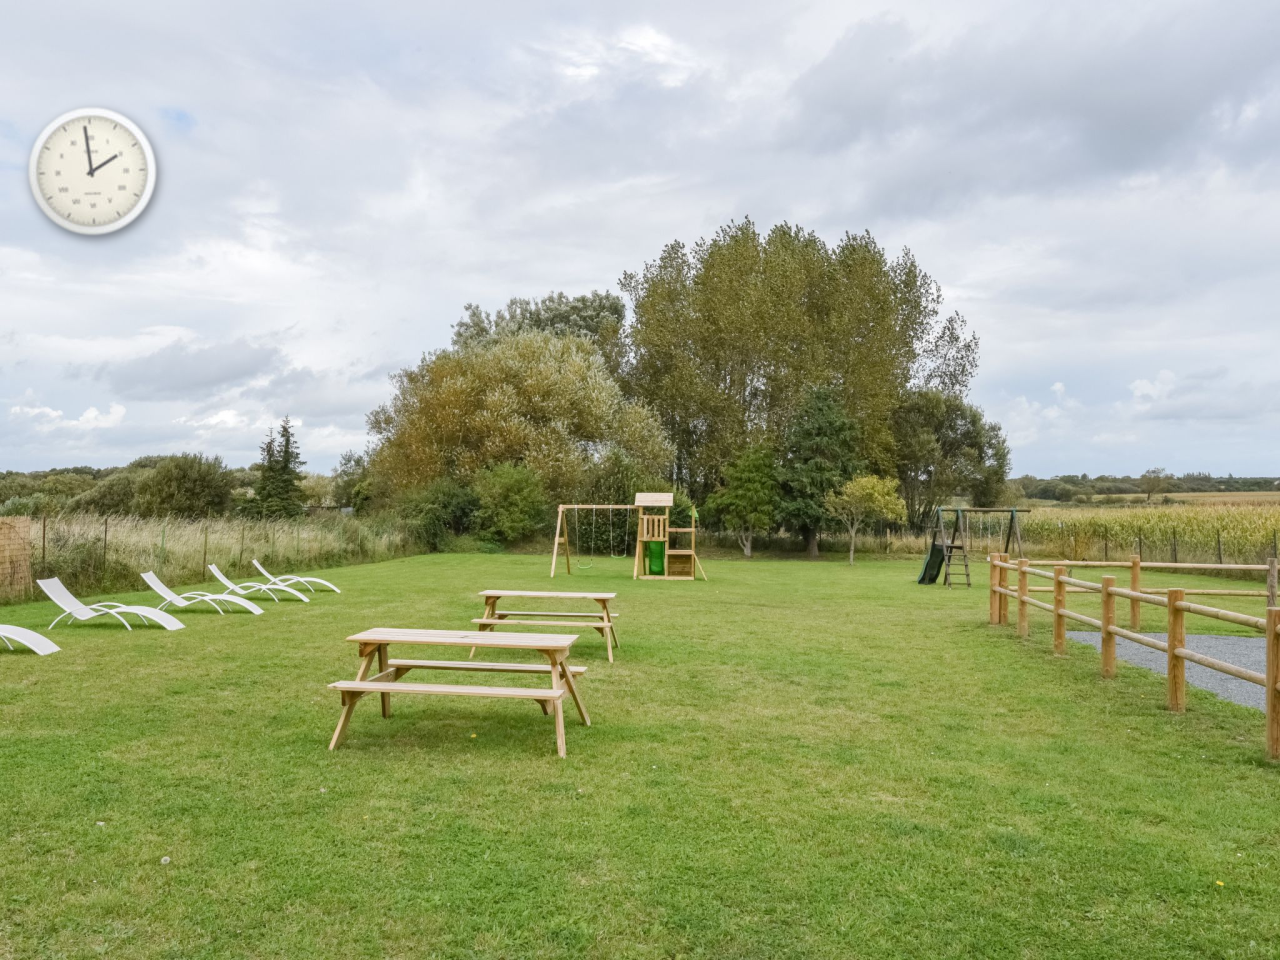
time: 1:59
